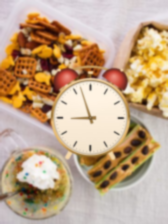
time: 8:57
